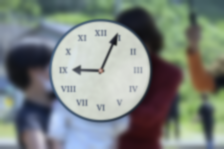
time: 9:04
